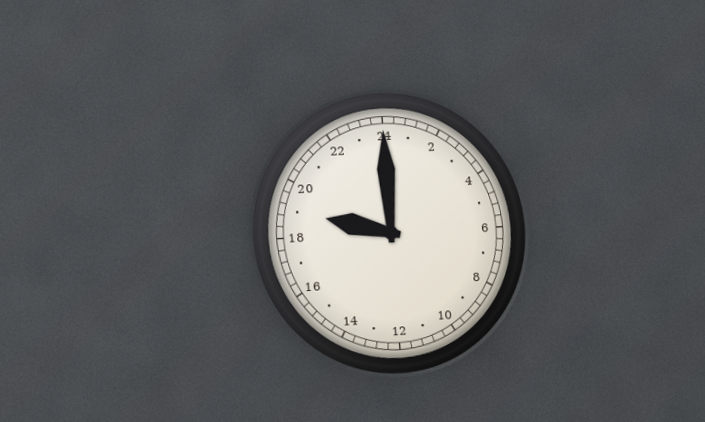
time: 19:00
